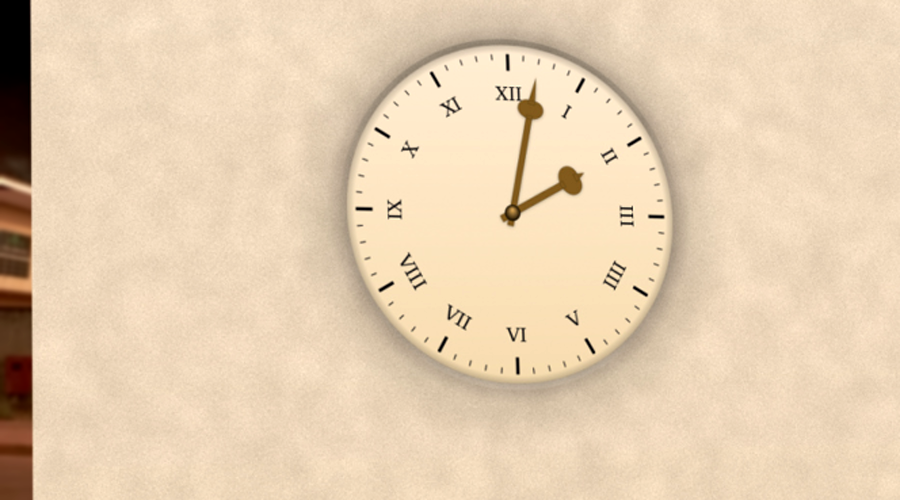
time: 2:02
